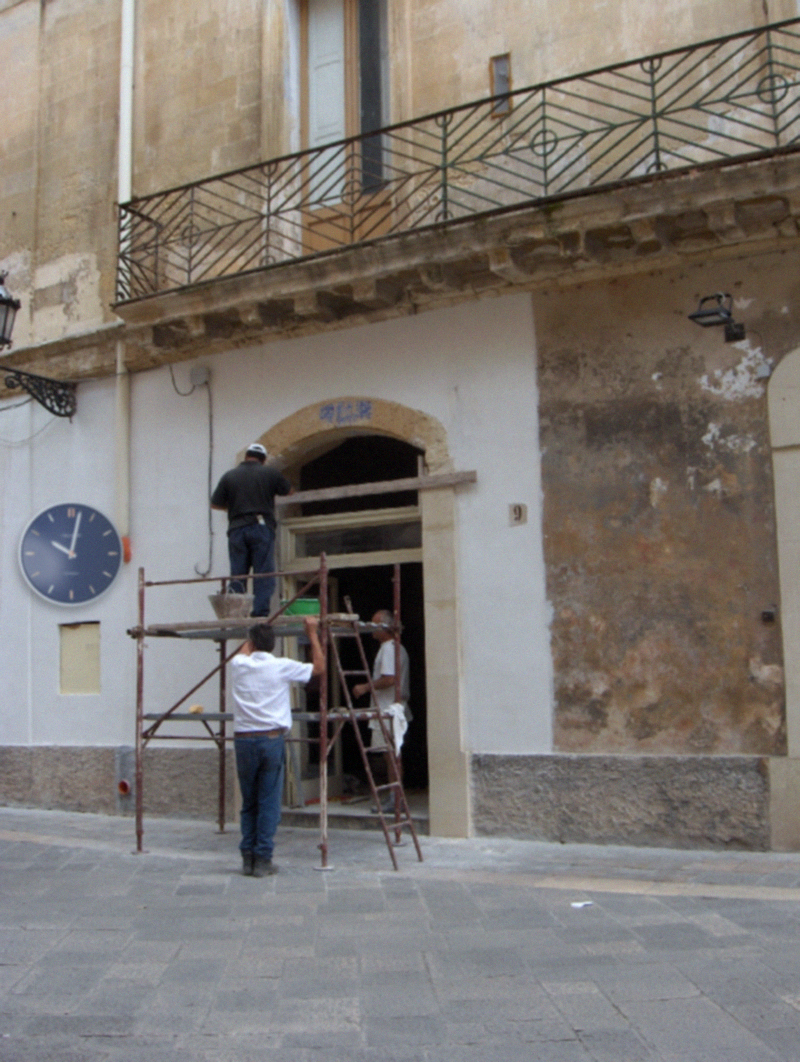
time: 10:02
